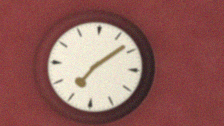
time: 7:08
